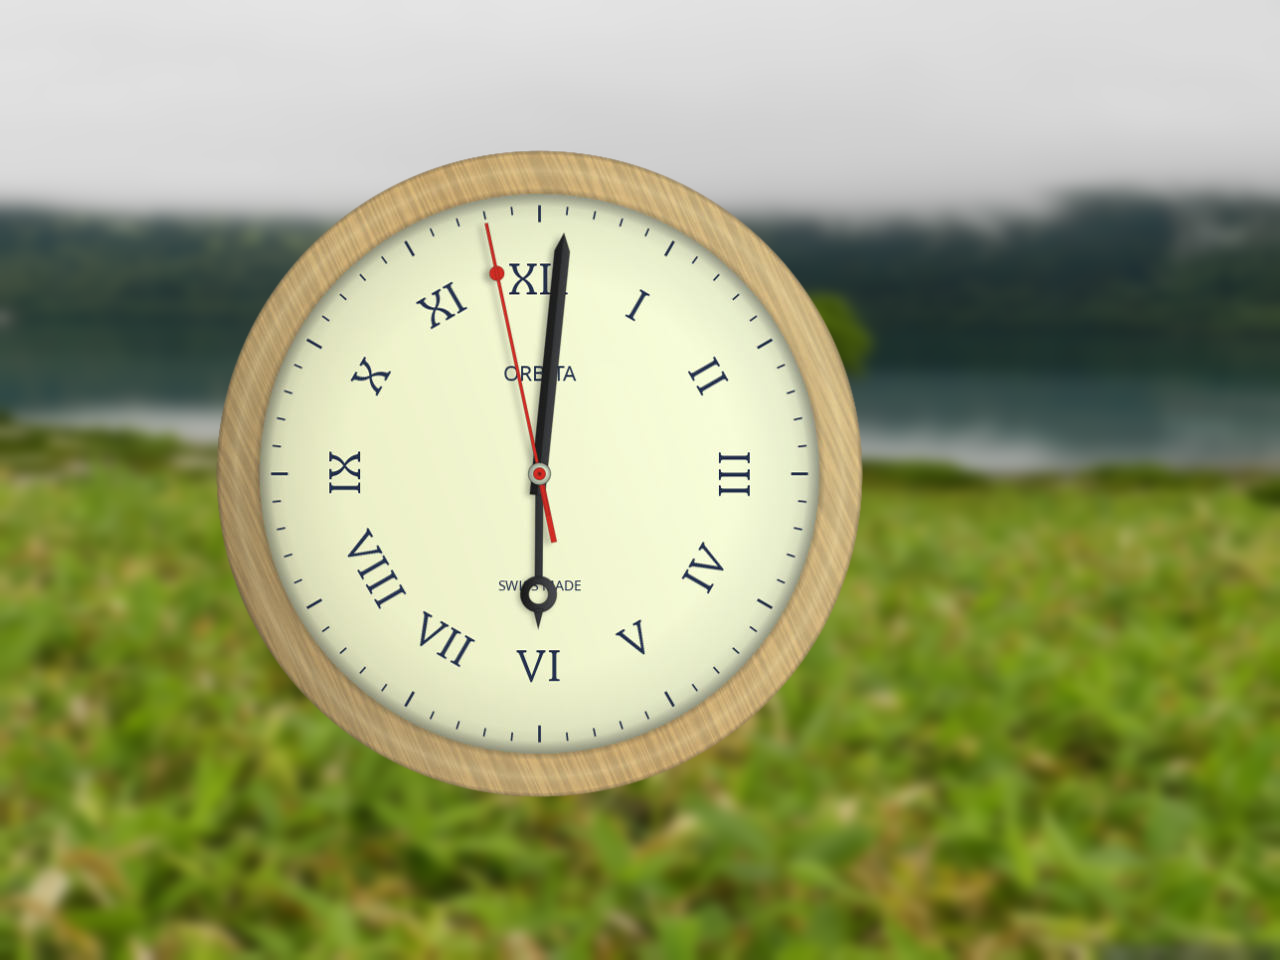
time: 6:00:58
